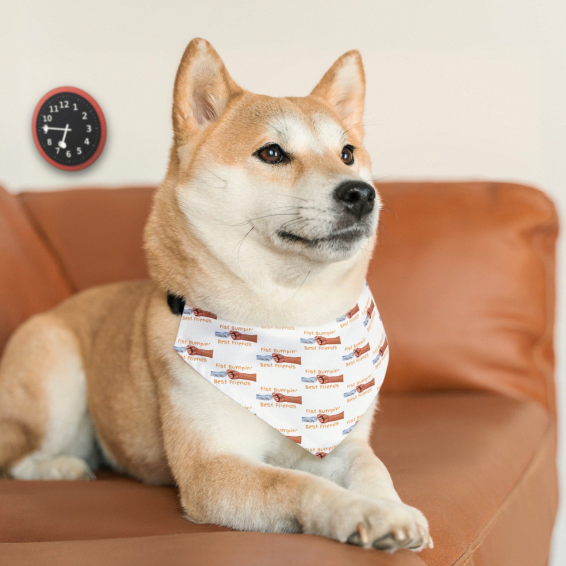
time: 6:46
